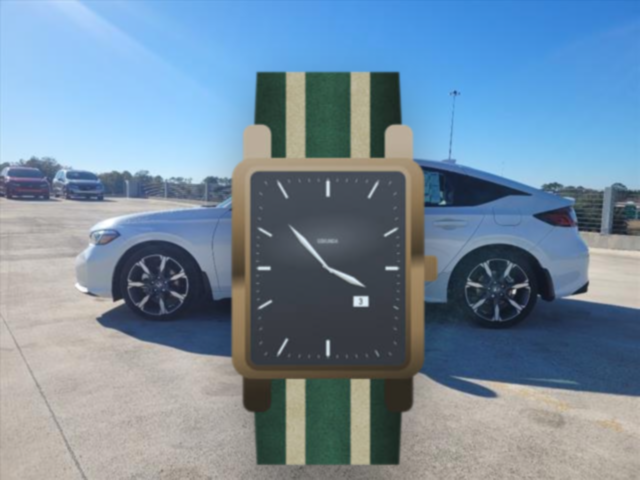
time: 3:53
